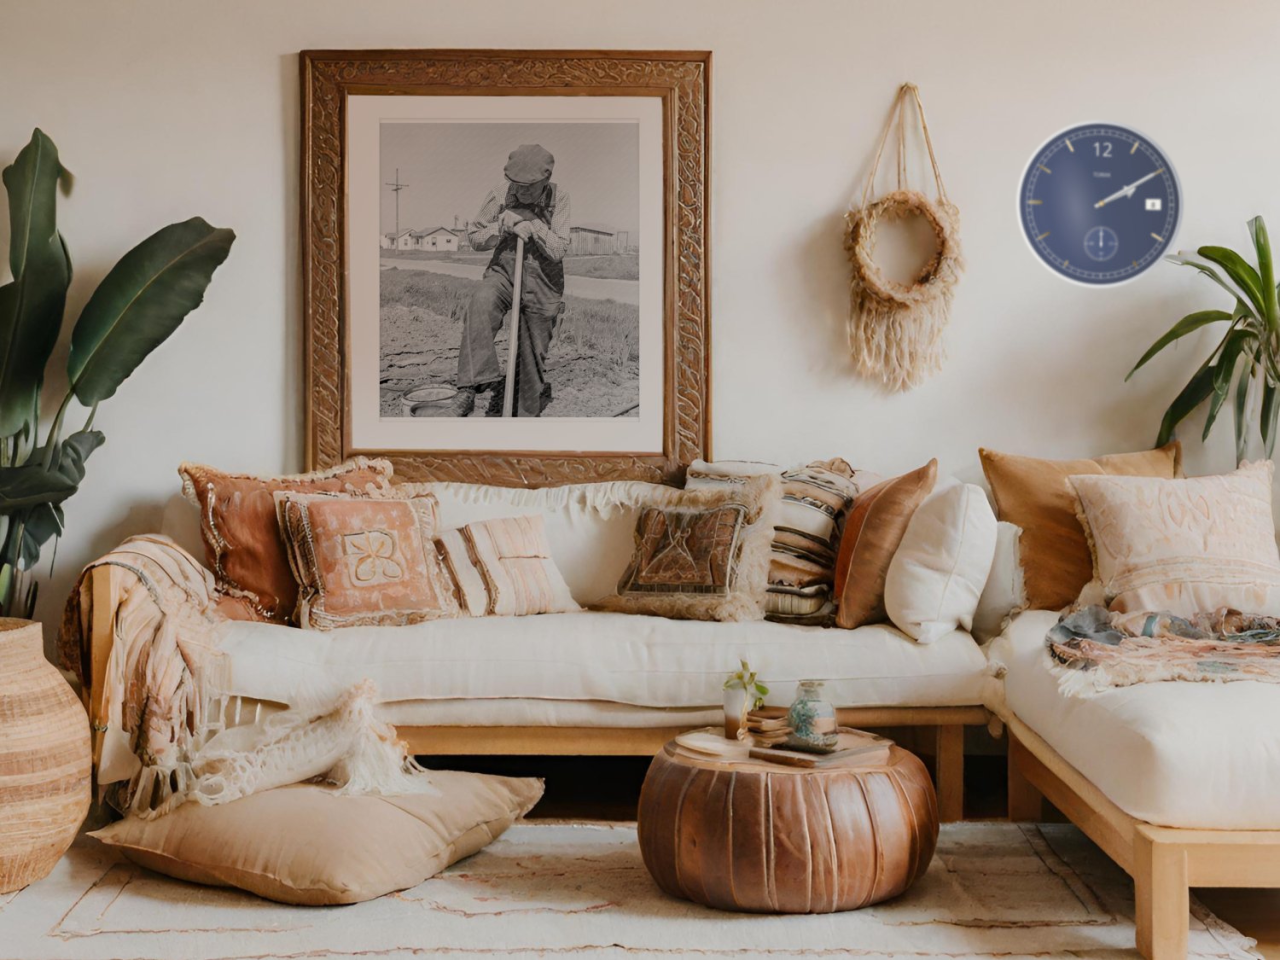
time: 2:10
